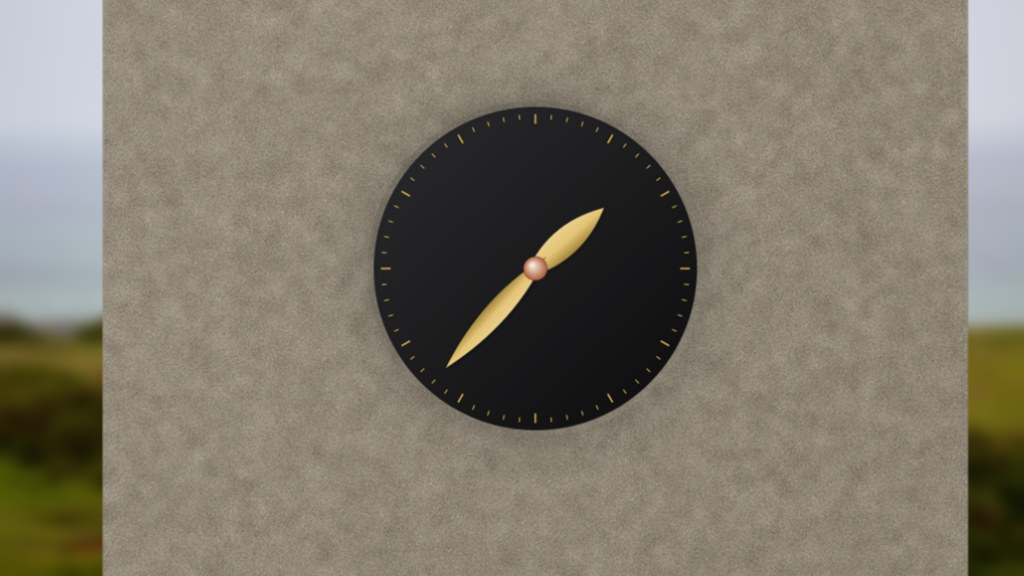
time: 1:37
